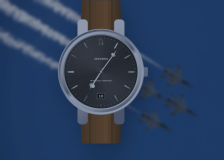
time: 7:06
